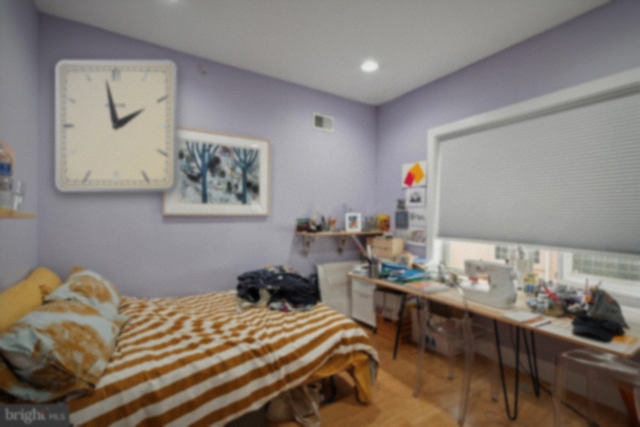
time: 1:58
